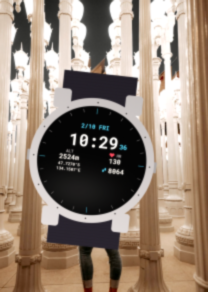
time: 10:29
